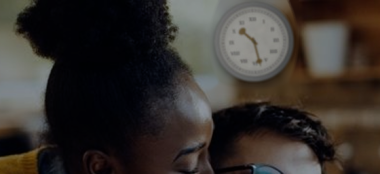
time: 10:28
